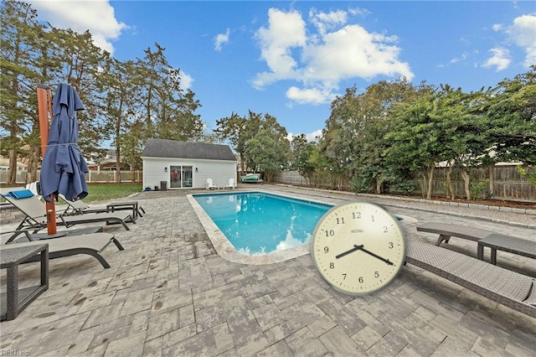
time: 8:20
